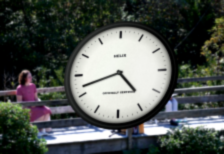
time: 4:42
